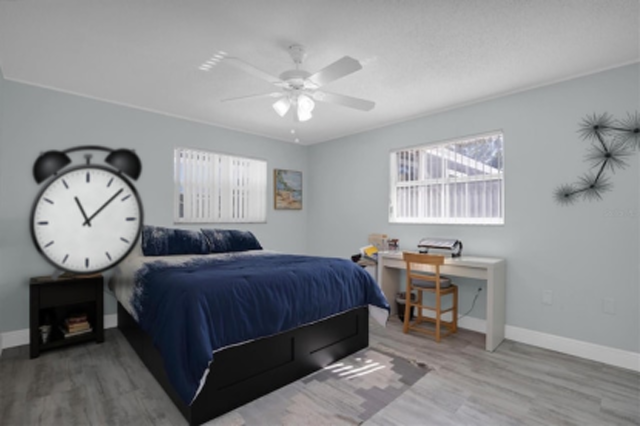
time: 11:08
